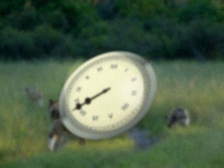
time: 7:38
